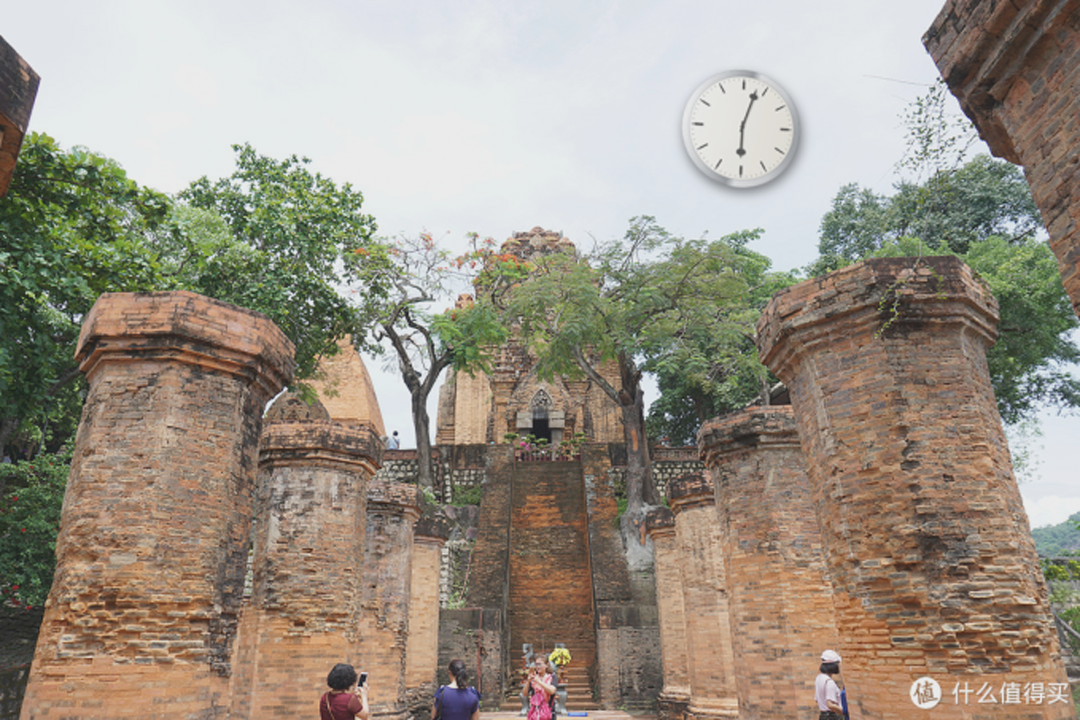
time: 6:03
